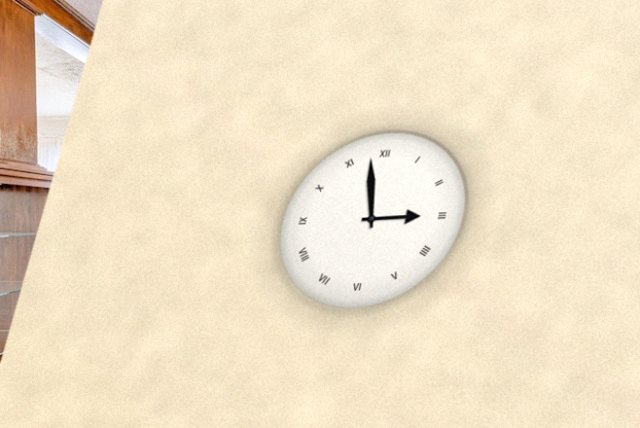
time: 2:58
